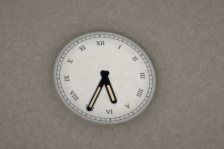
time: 5:35
